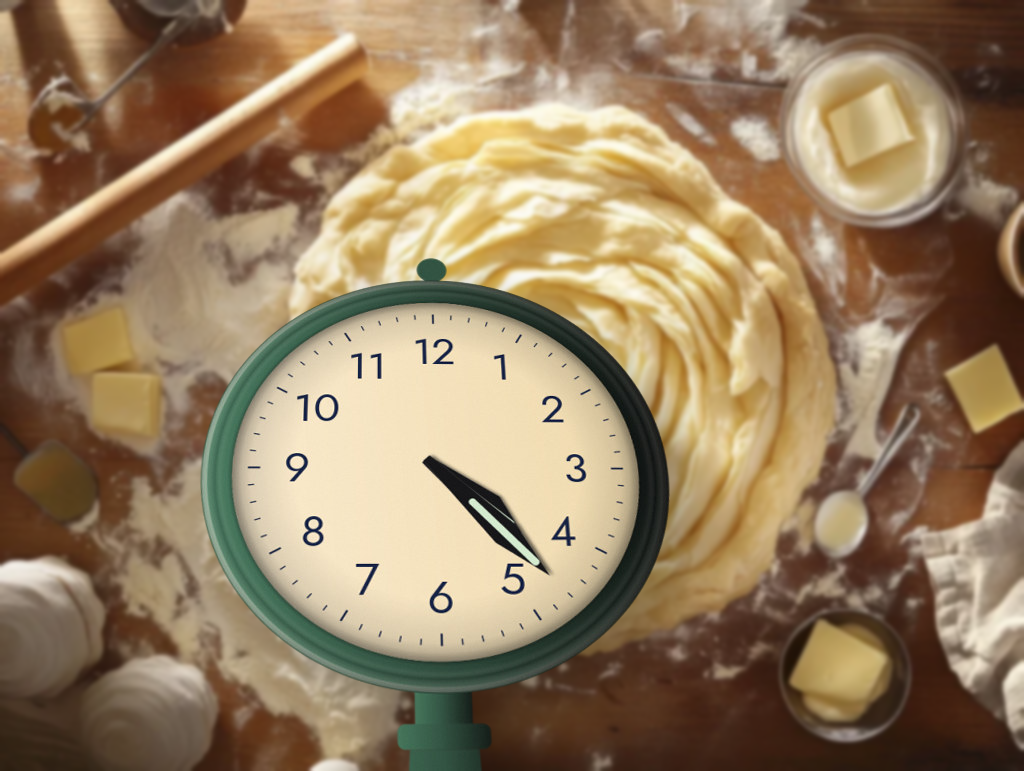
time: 4:23
